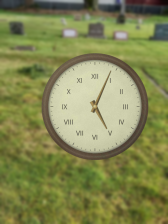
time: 5:04
